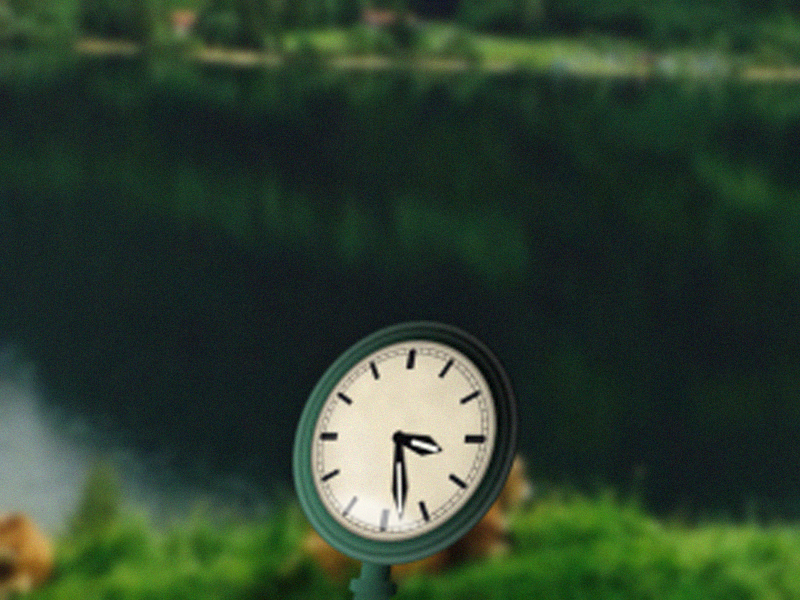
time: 3:28
